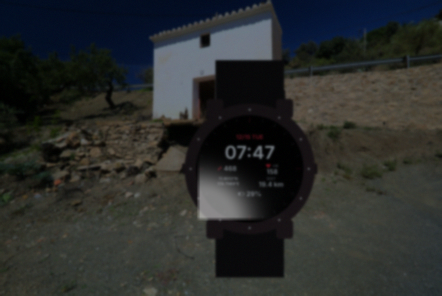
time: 7:47
